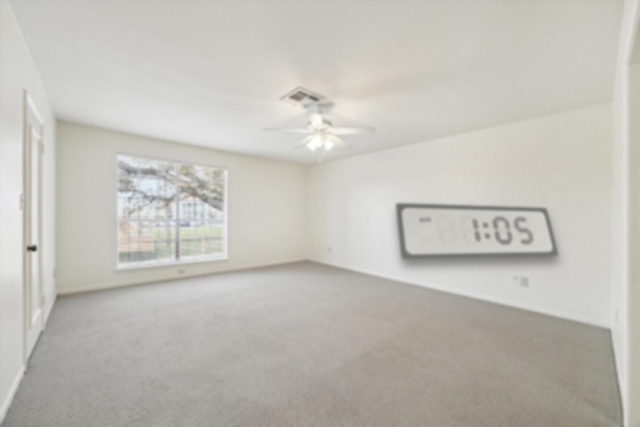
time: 1:05
